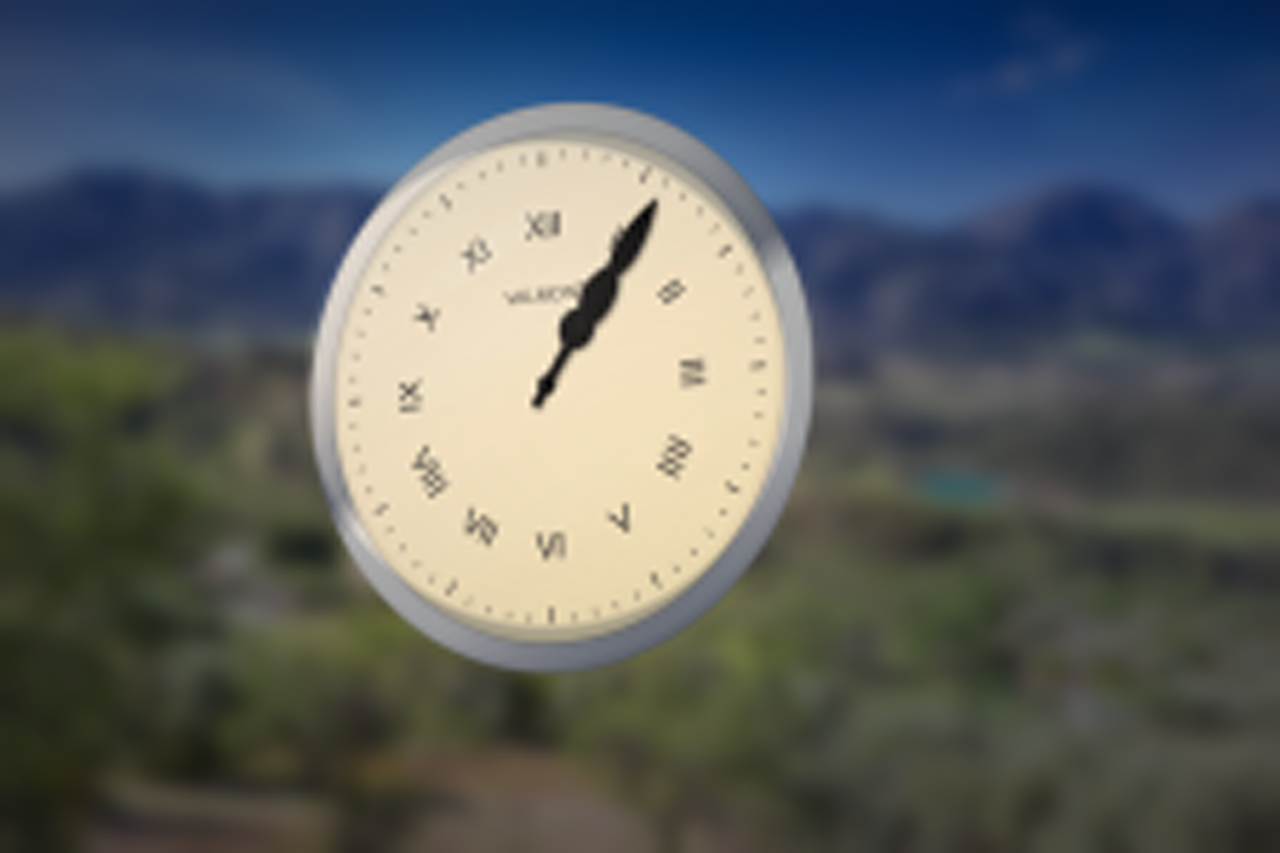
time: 1:06
